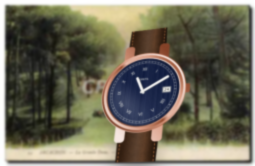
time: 11:10
